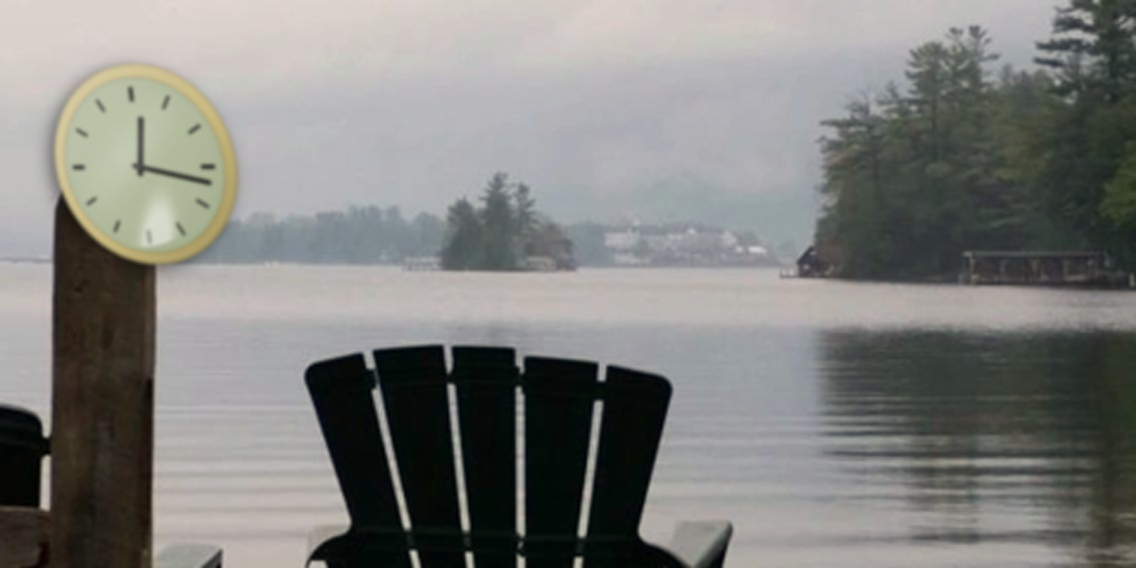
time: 12:17
